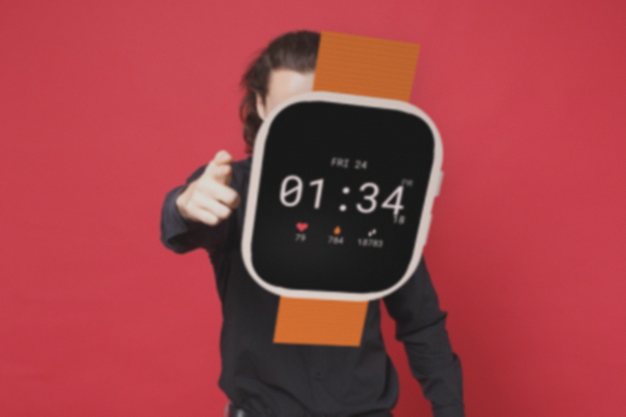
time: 1:34
